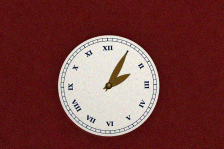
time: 2:05
